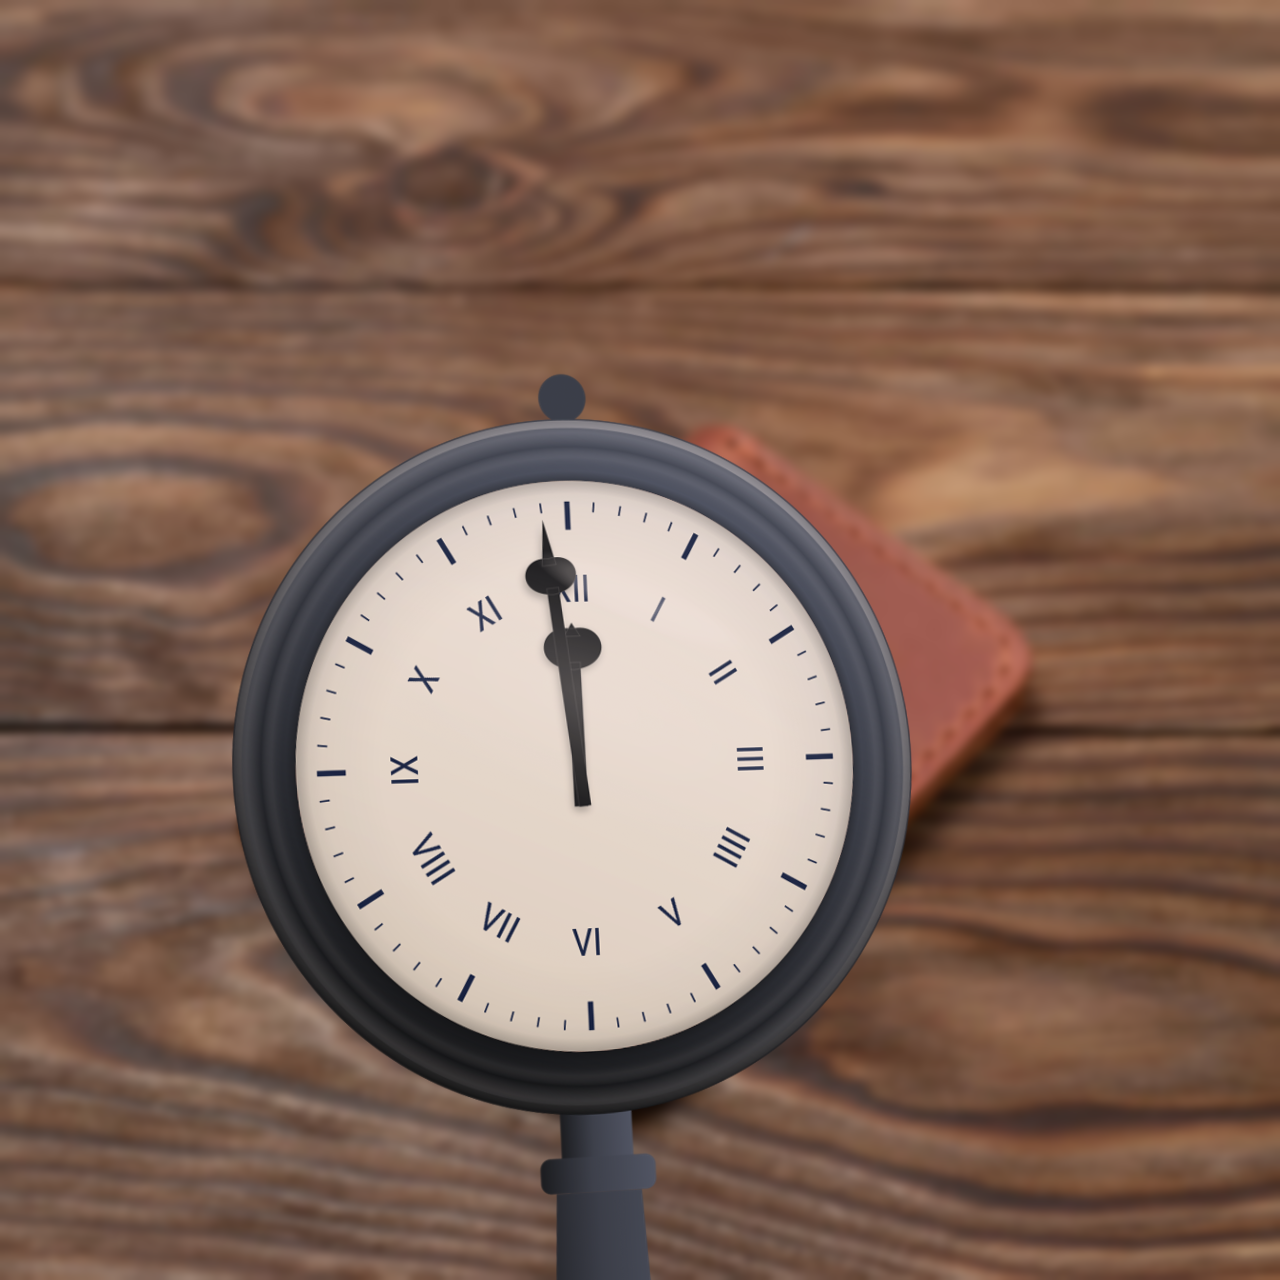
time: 11:59
